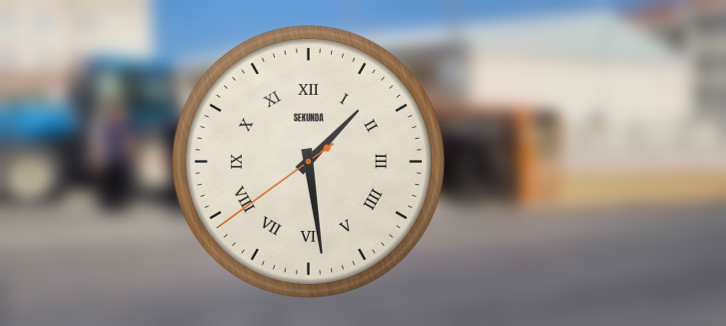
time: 1:28:39
